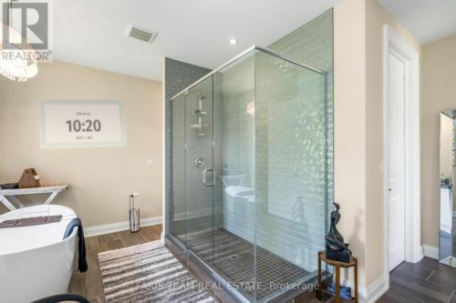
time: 10:20
